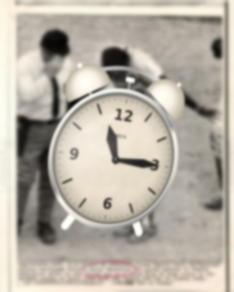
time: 11:15
